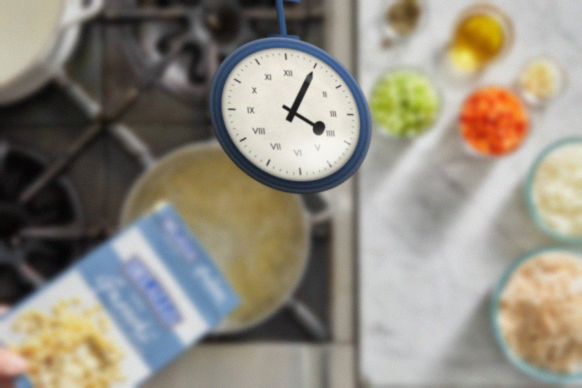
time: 4:05
